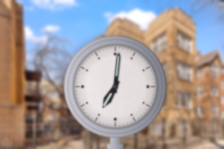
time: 7:01
